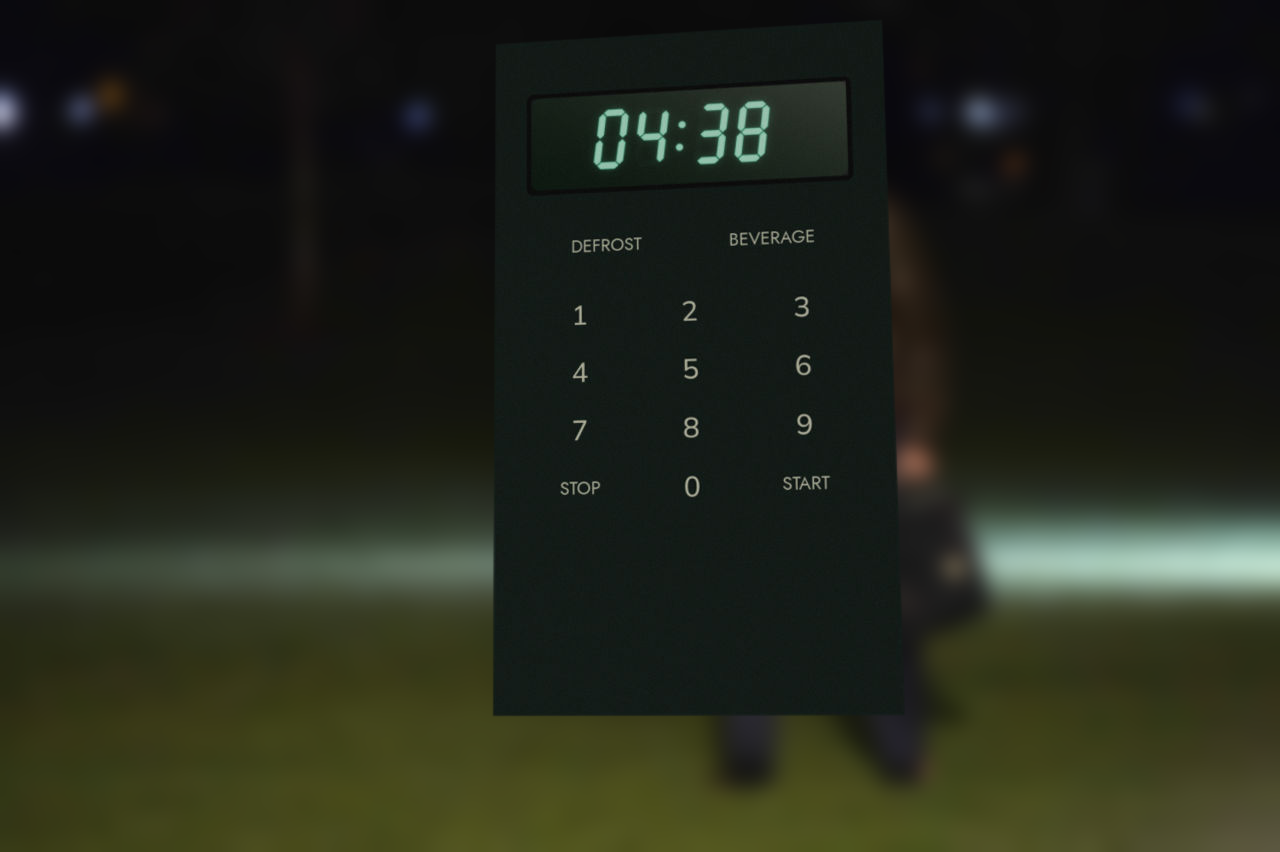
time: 4:38
